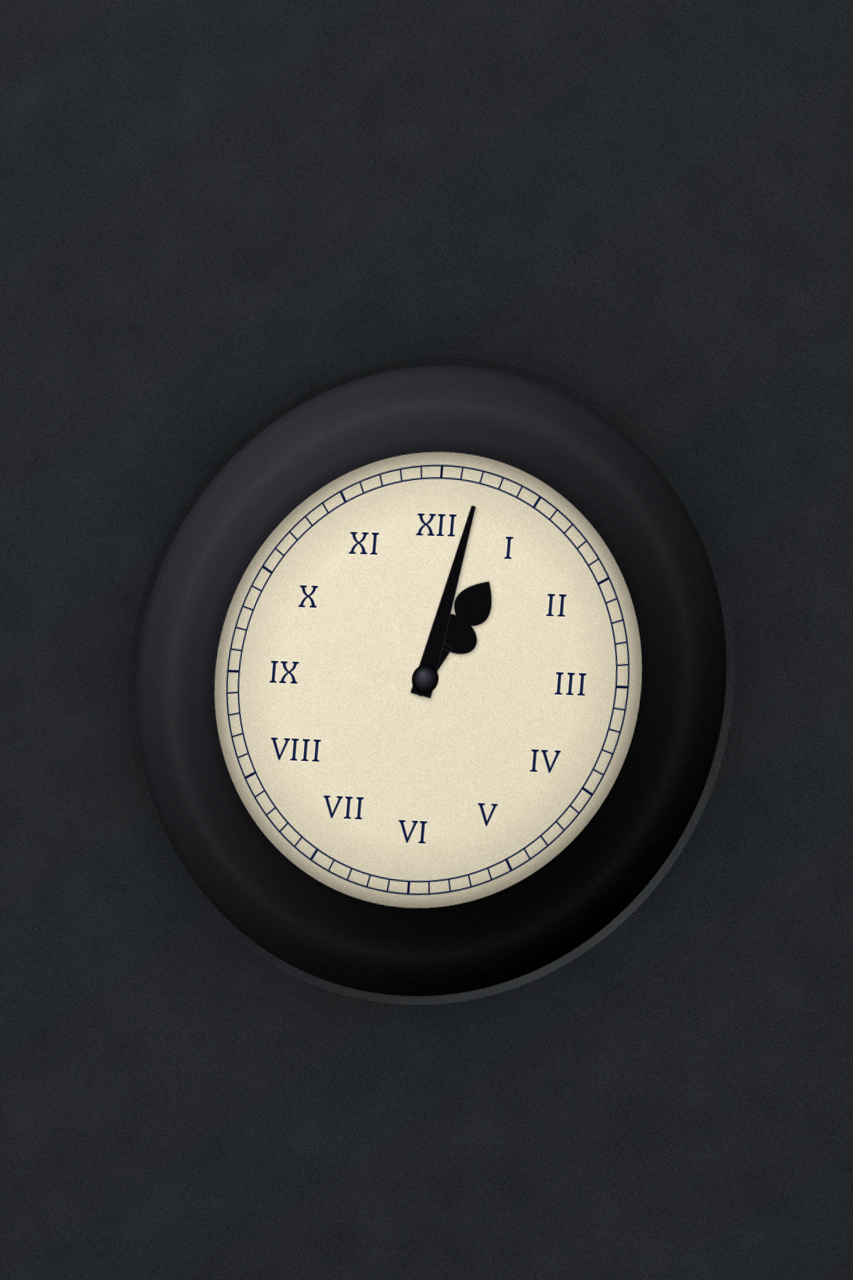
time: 1:02
